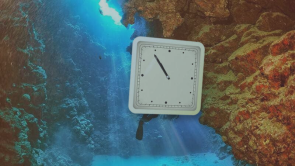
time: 10:54
